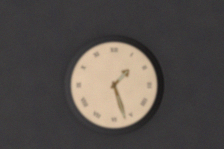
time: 1:27
